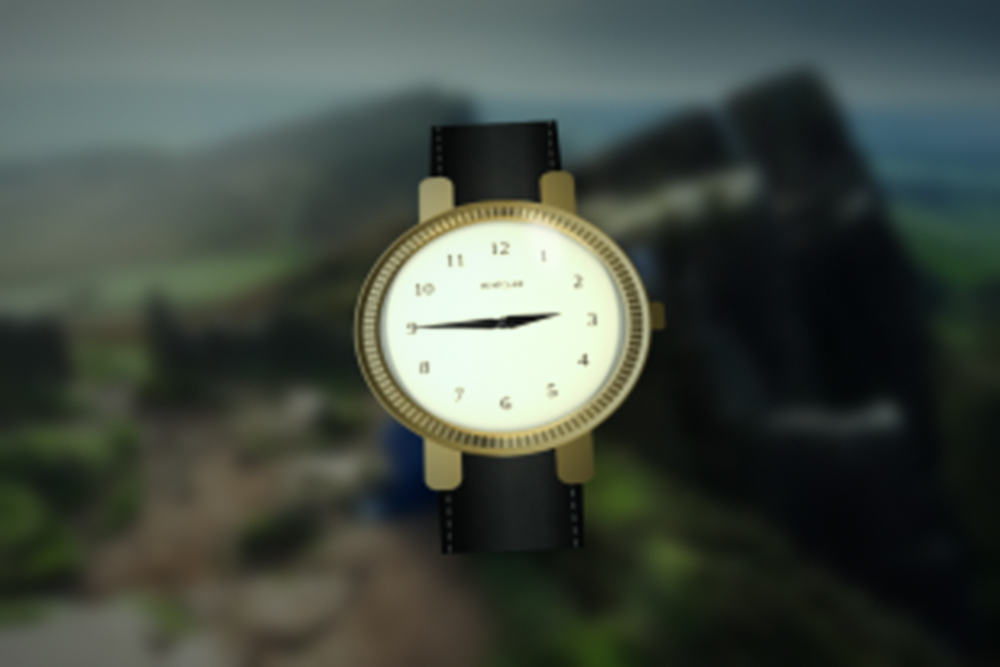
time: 2:45
